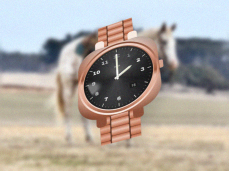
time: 2:00
